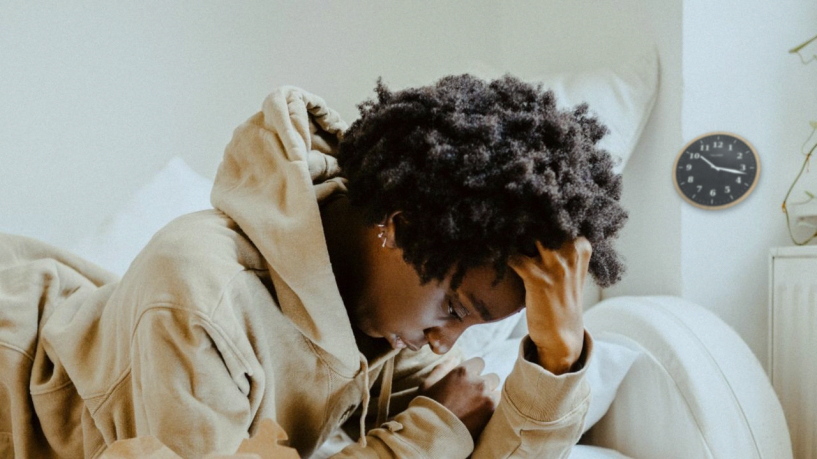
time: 10:17
